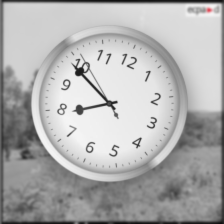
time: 7:48:51
